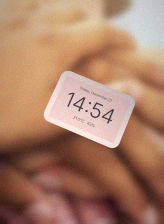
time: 14:54
